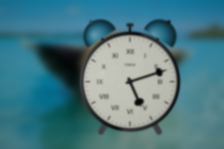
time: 5:12
